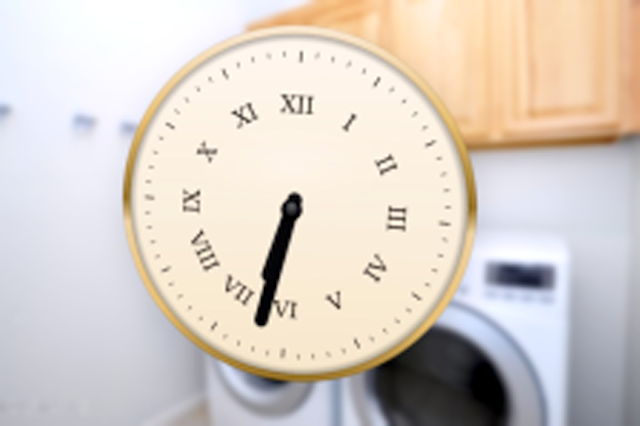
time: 6:32
